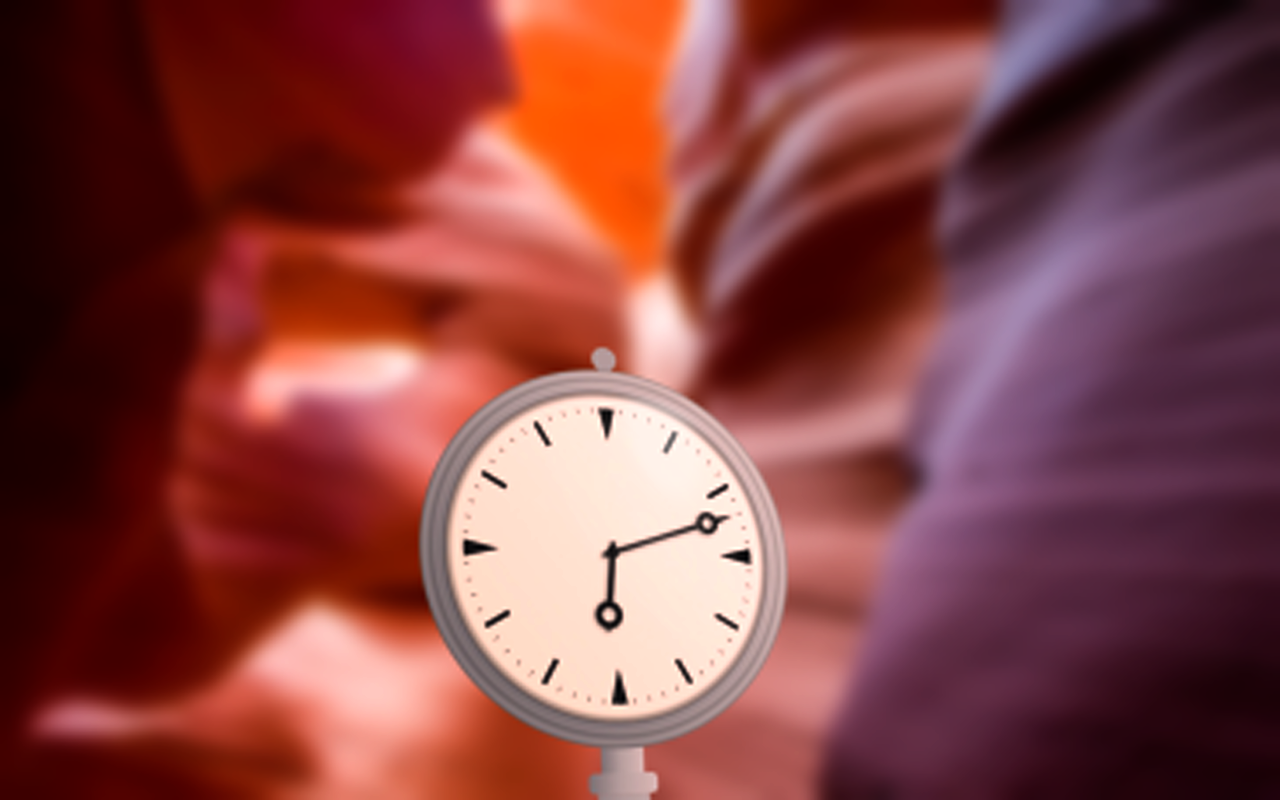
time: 6:12
